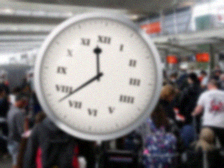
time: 11:38
